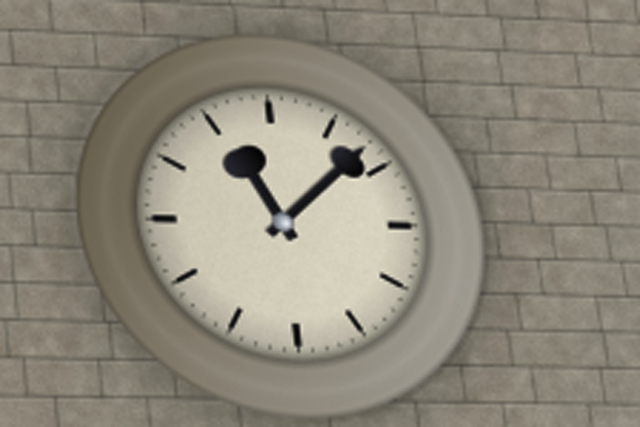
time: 11:08
